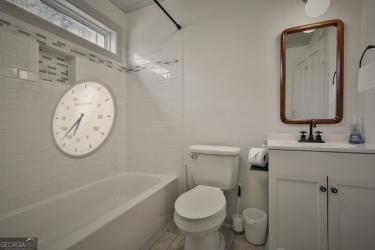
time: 6:37
